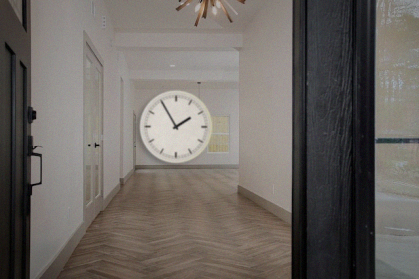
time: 1:55
